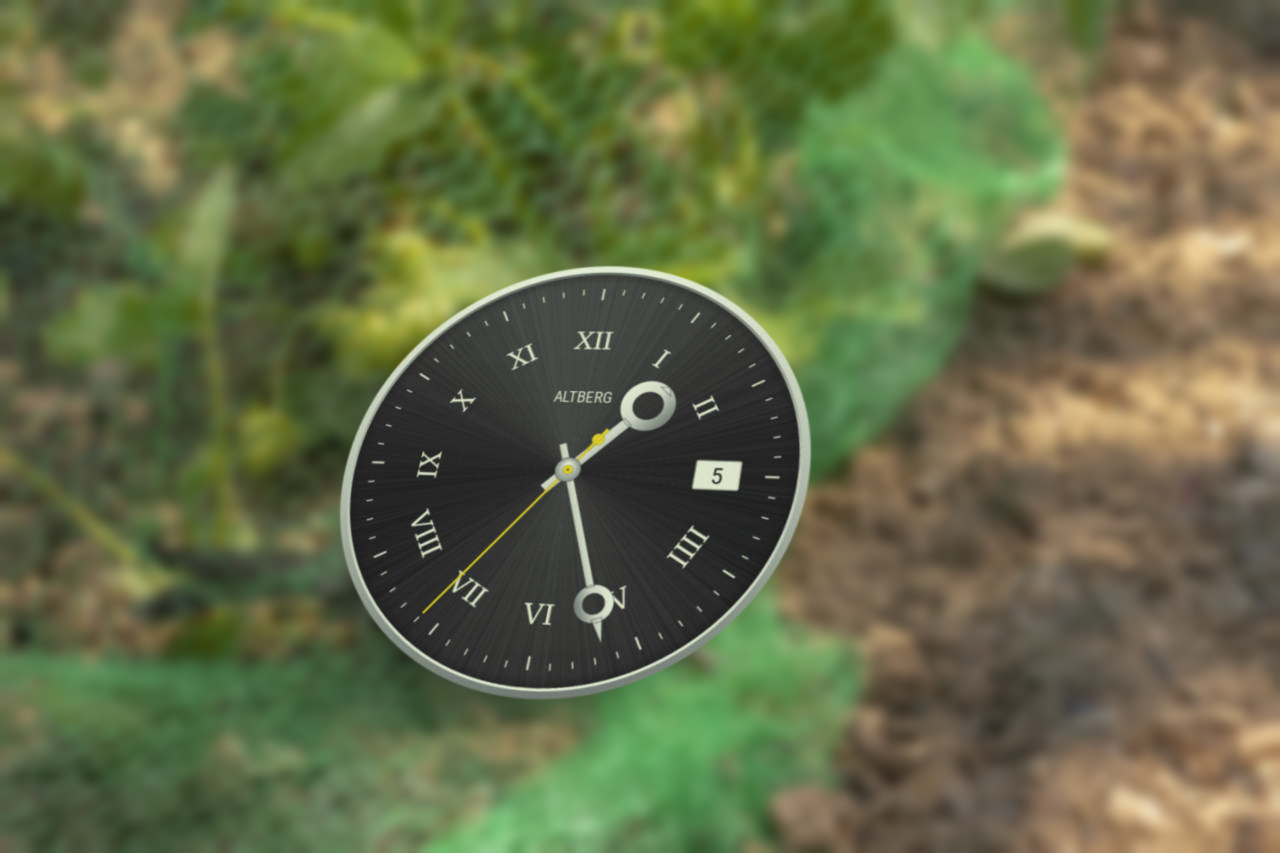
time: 1:26:36
